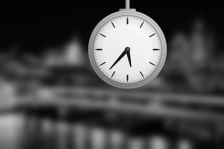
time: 5:37
